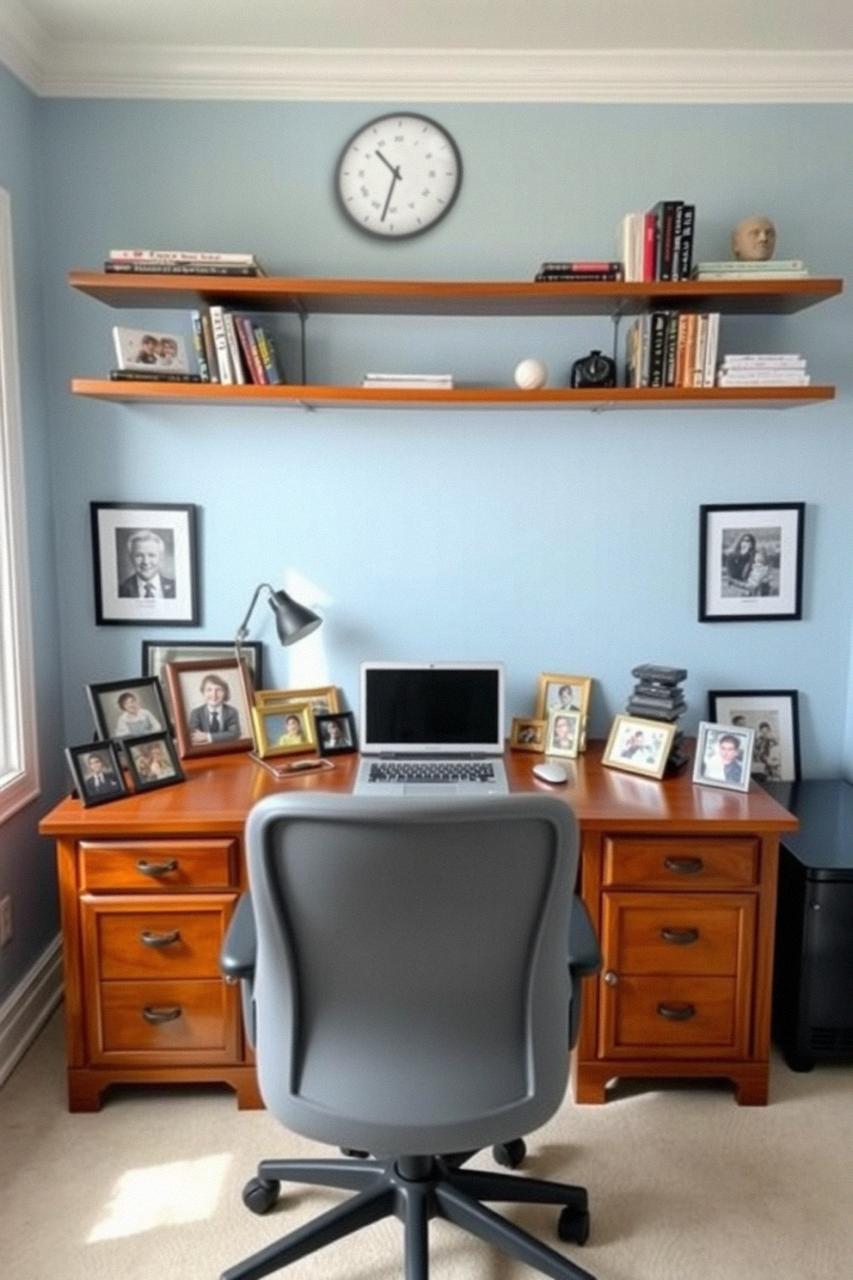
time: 10:32
